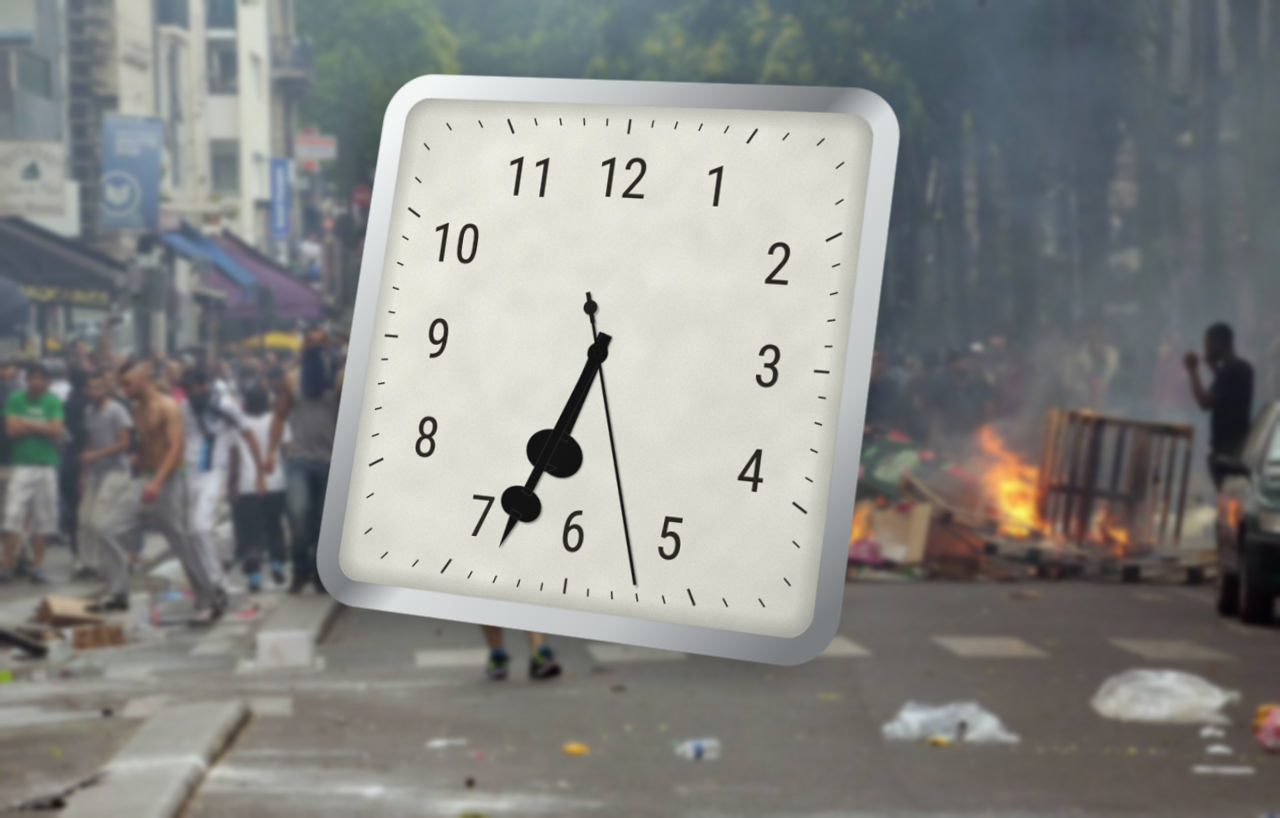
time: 6:33:27
